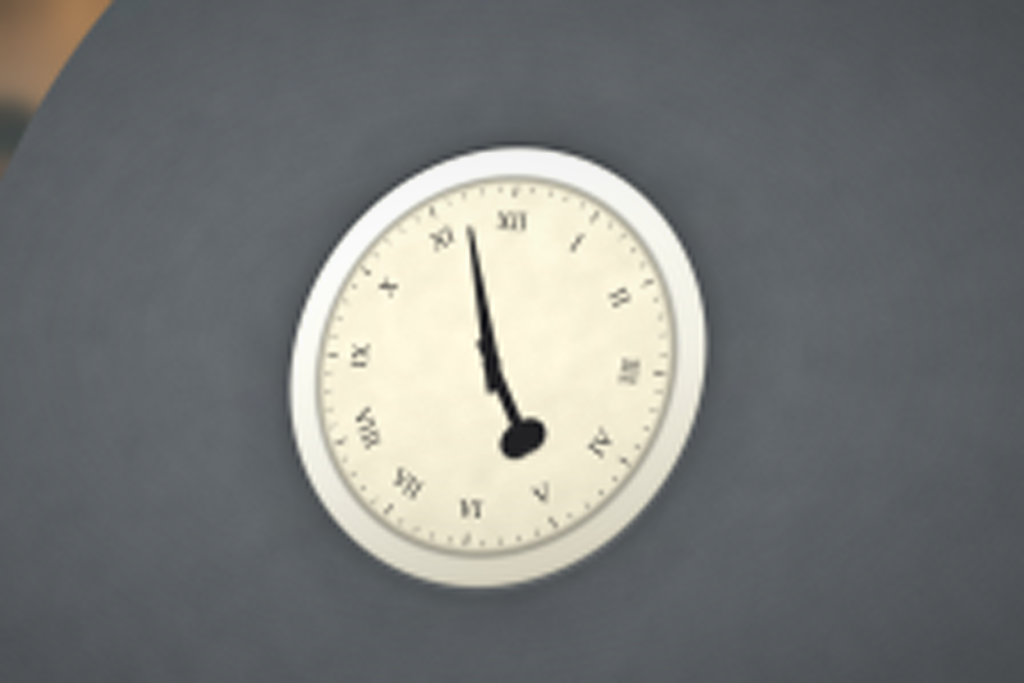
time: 4:57
